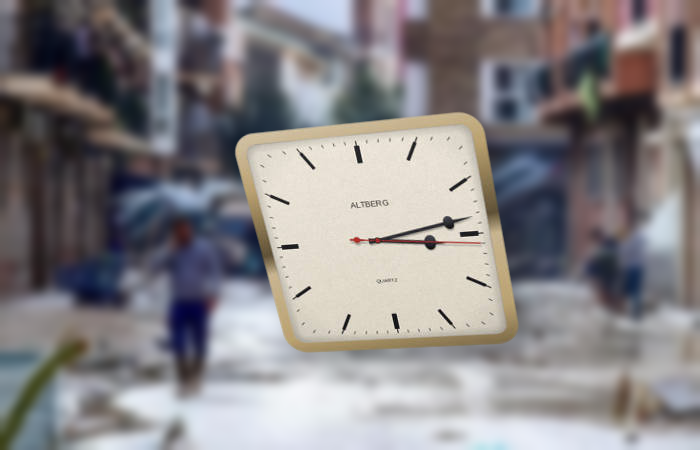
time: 3:13:16
